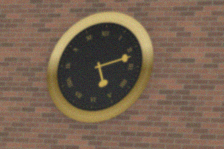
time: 5:12
